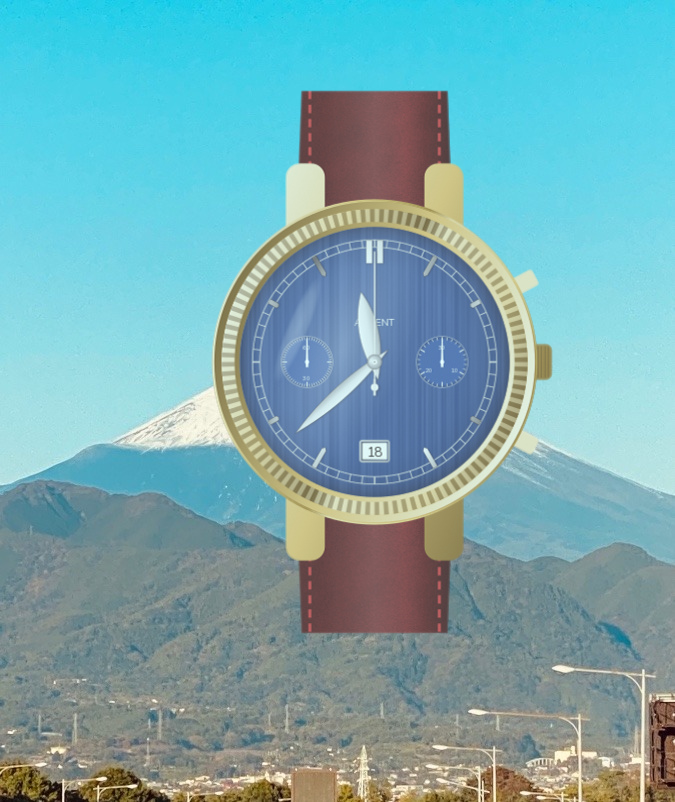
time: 11:38
